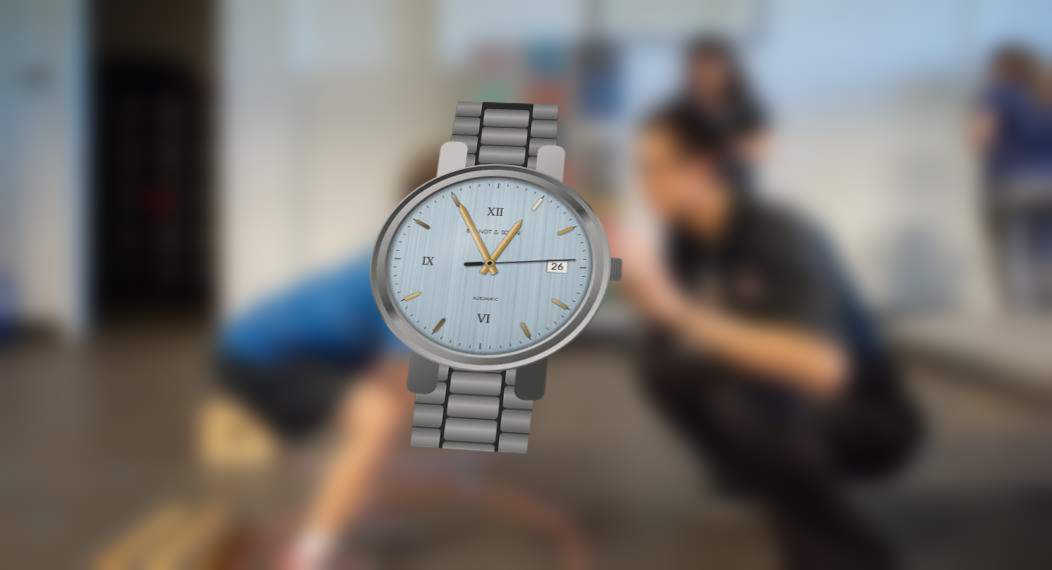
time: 12:55:14
